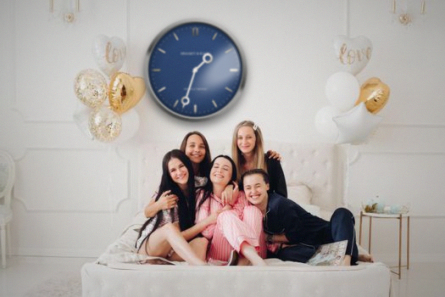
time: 1:33
